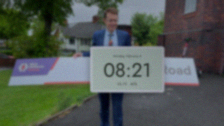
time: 8:21
